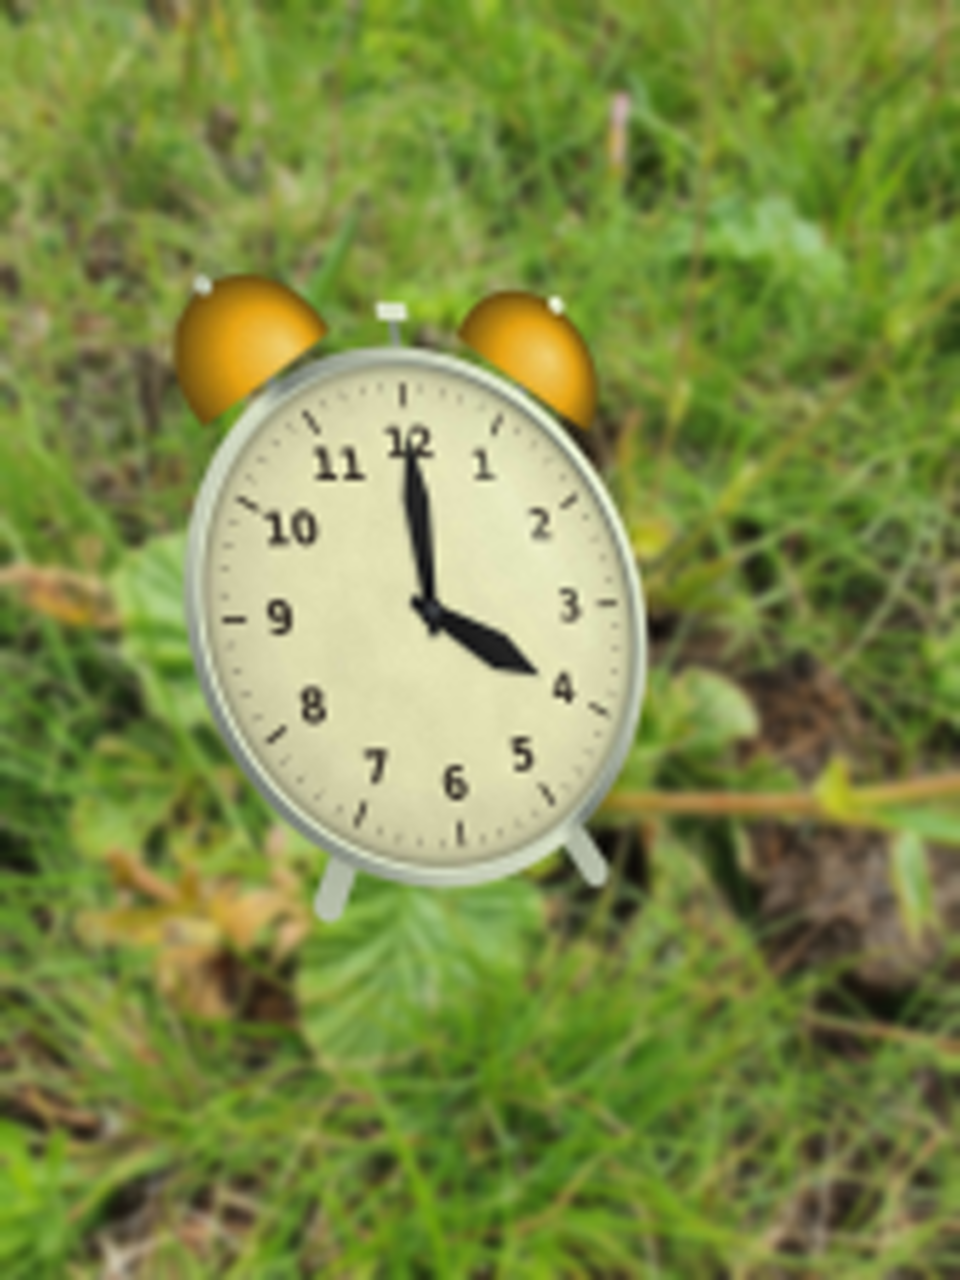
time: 4:00
